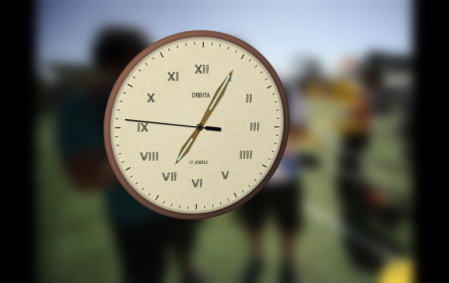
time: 7:04:46
